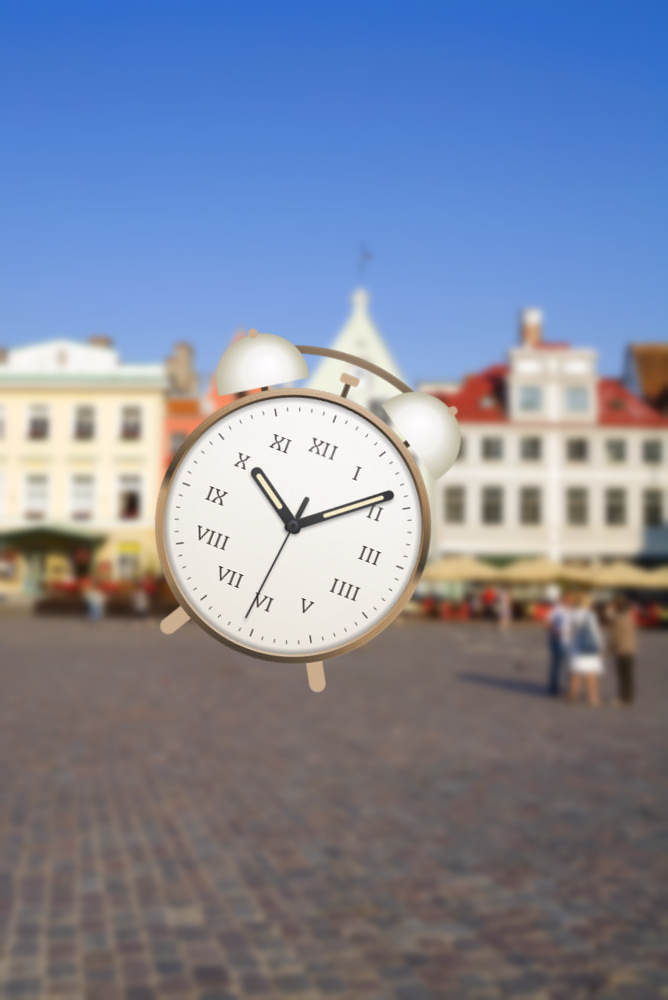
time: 10:08:31
